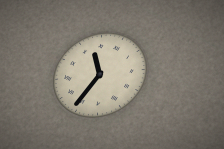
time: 10:31
